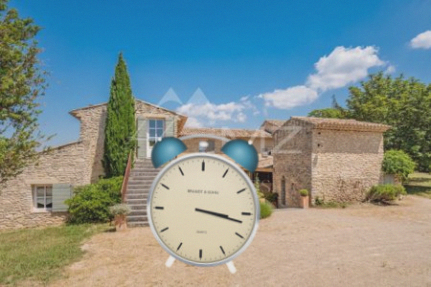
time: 3:17
